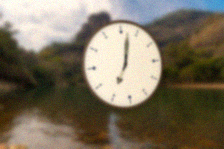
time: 7:02
